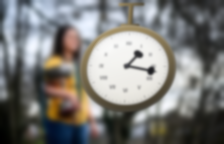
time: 1:17
